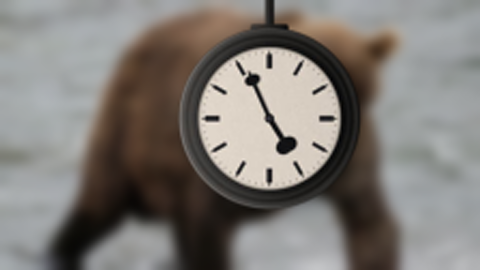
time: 4:56
